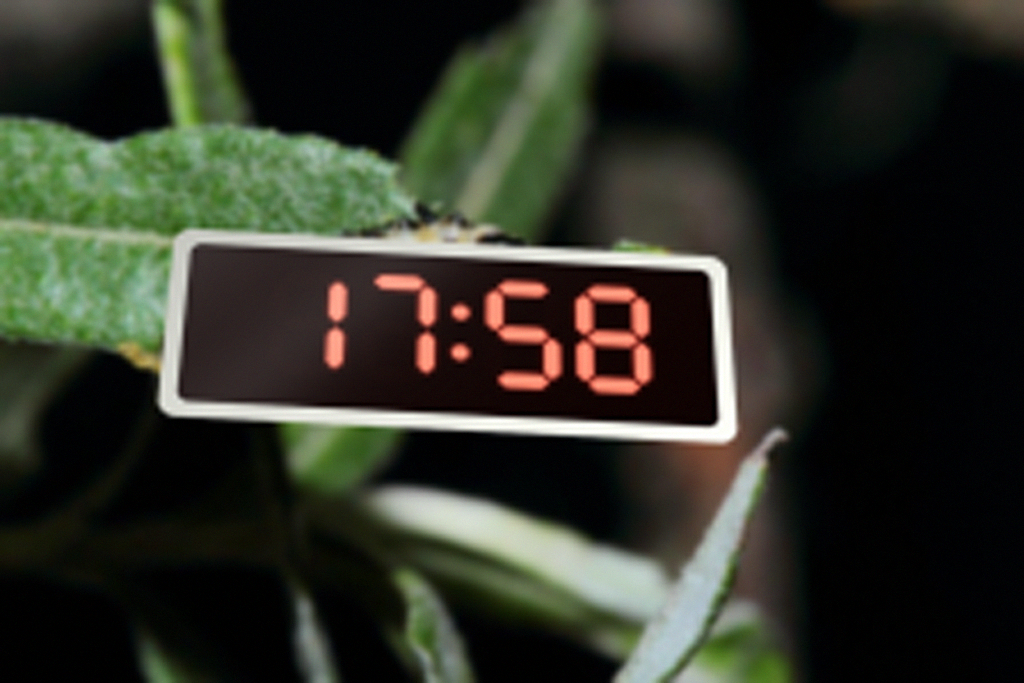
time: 17:58
